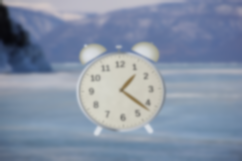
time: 1:22
